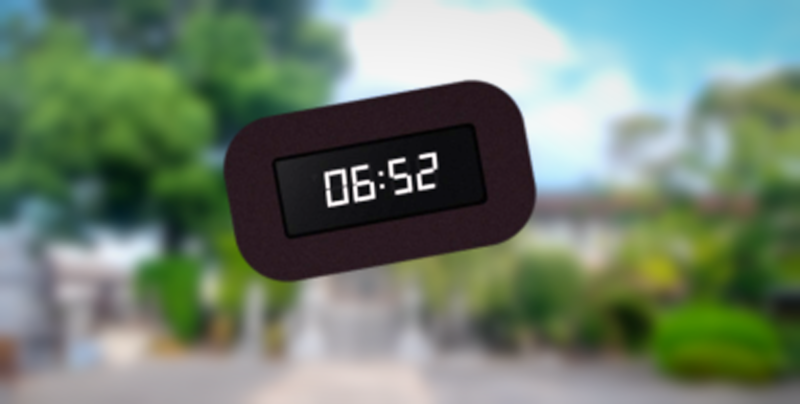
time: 6:52
